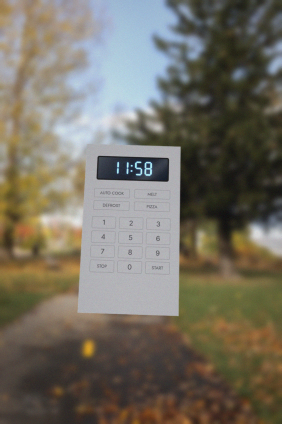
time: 11:58
